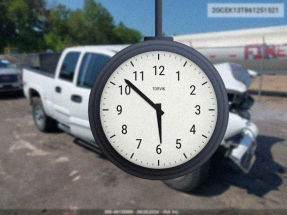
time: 5:52
